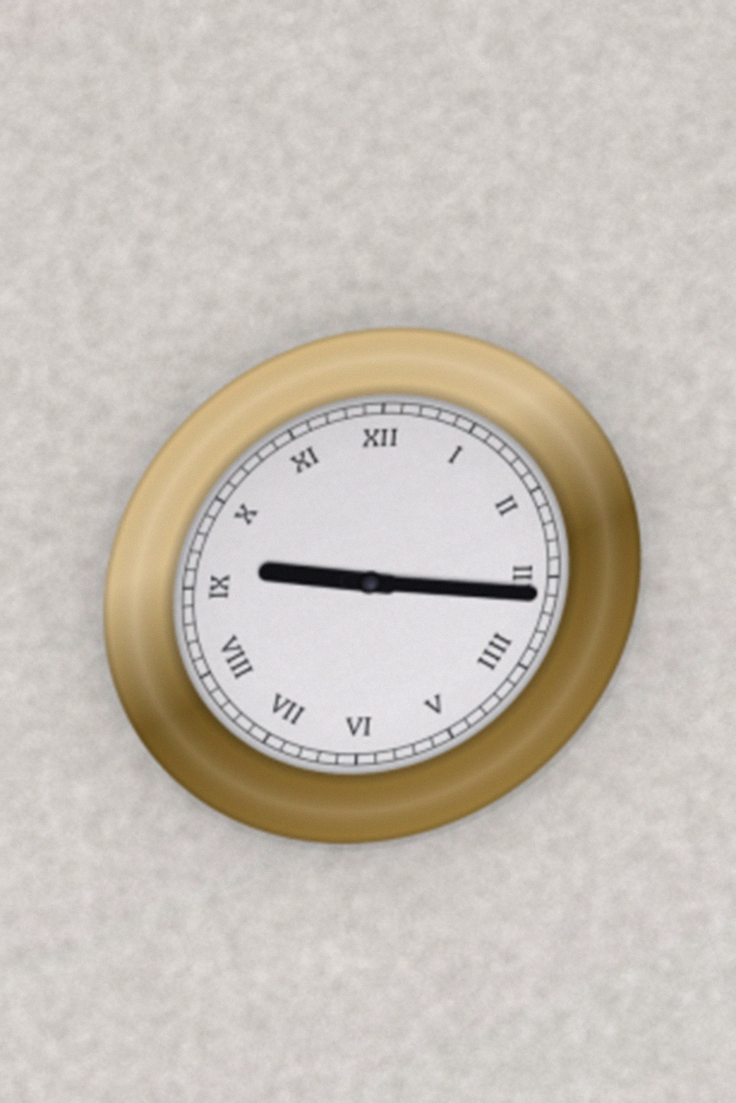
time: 9:16
